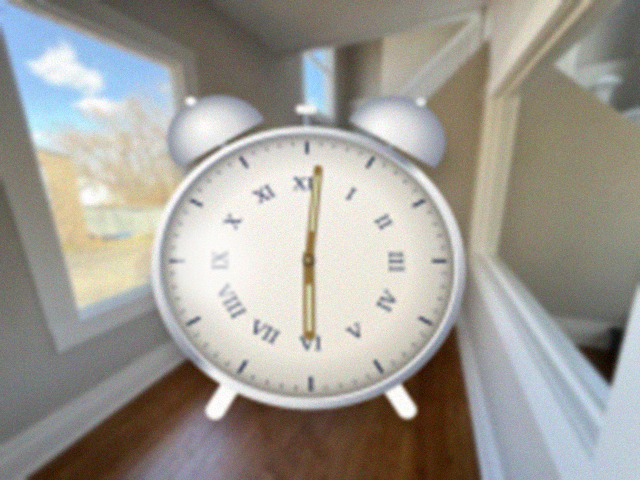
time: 6:01
